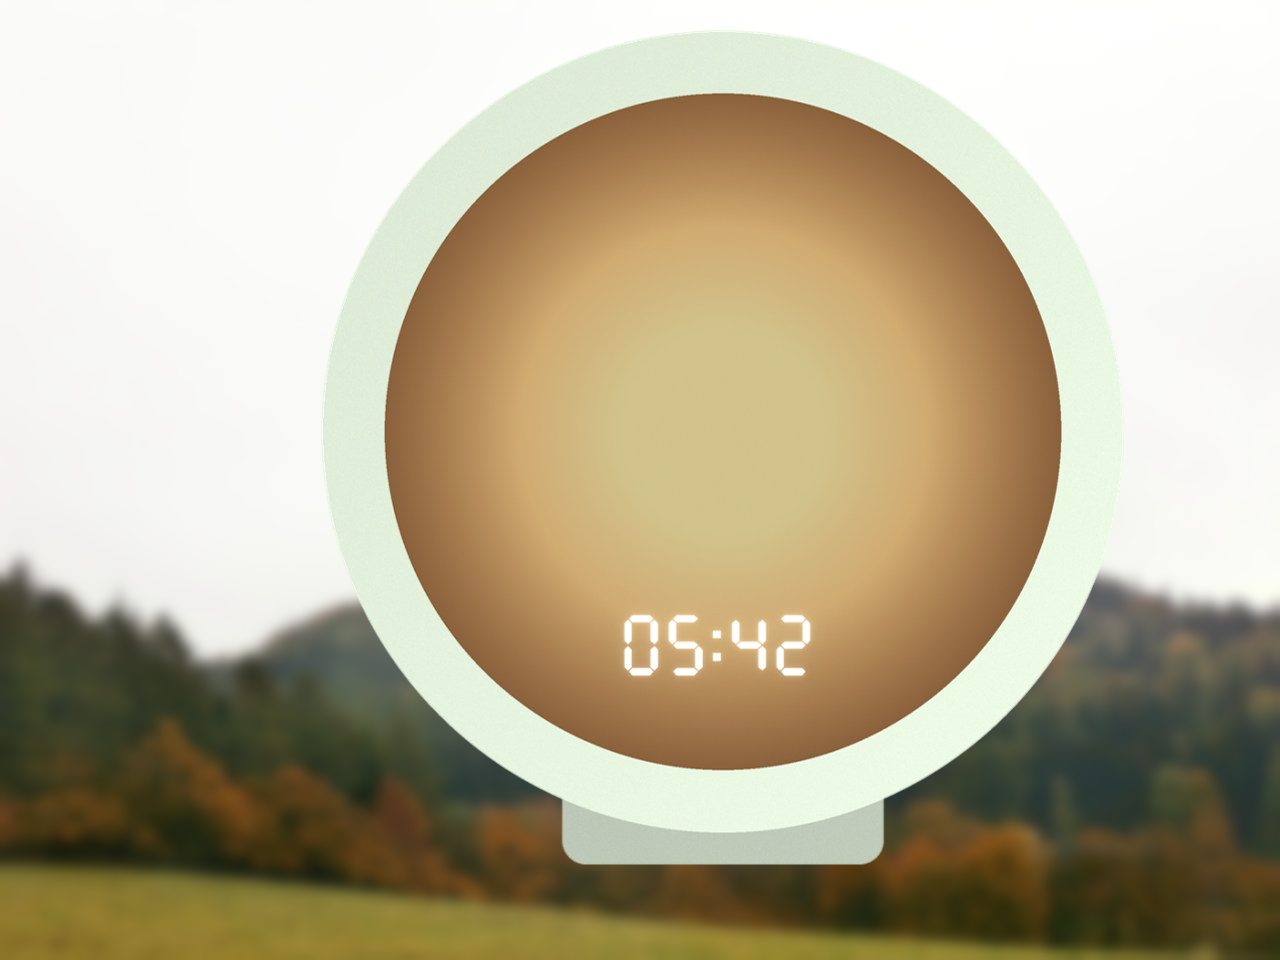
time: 5:42
